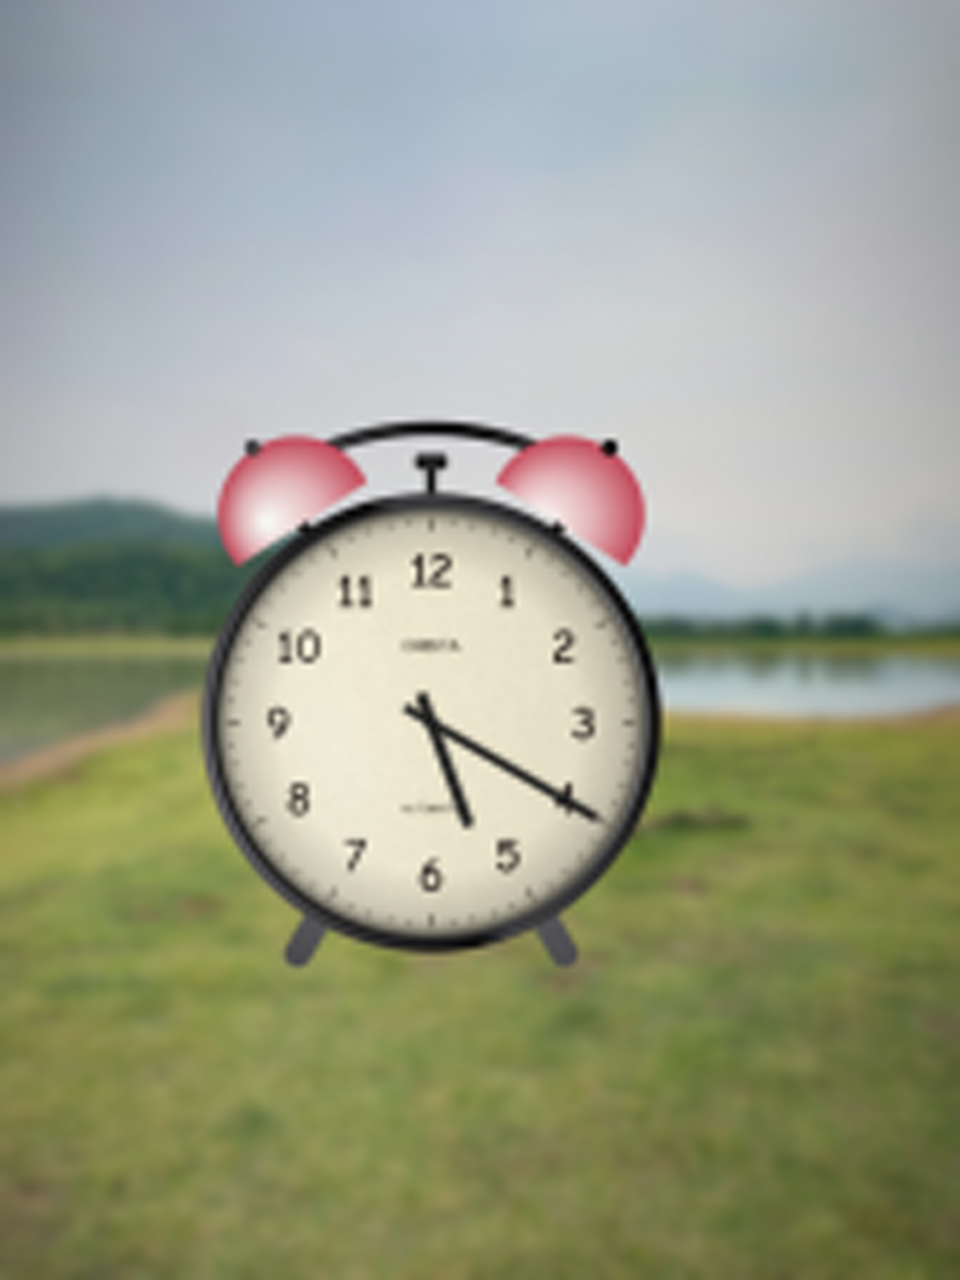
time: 5:20
